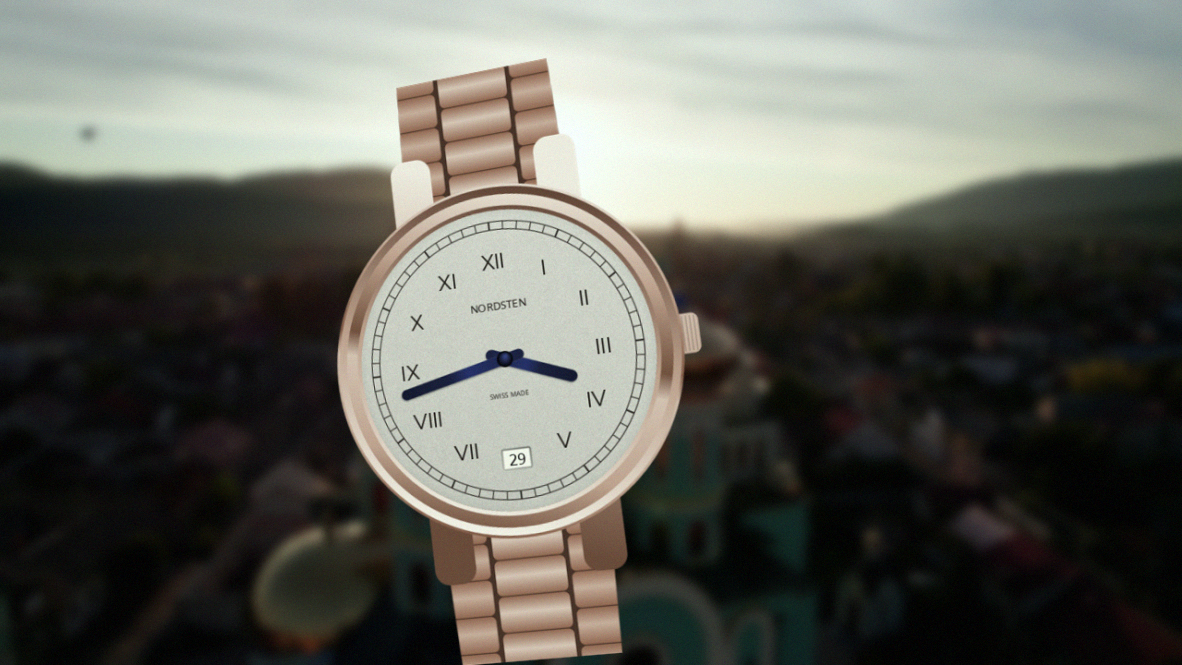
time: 3:43
